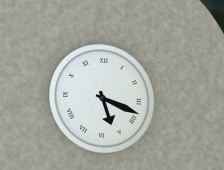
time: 5:18
